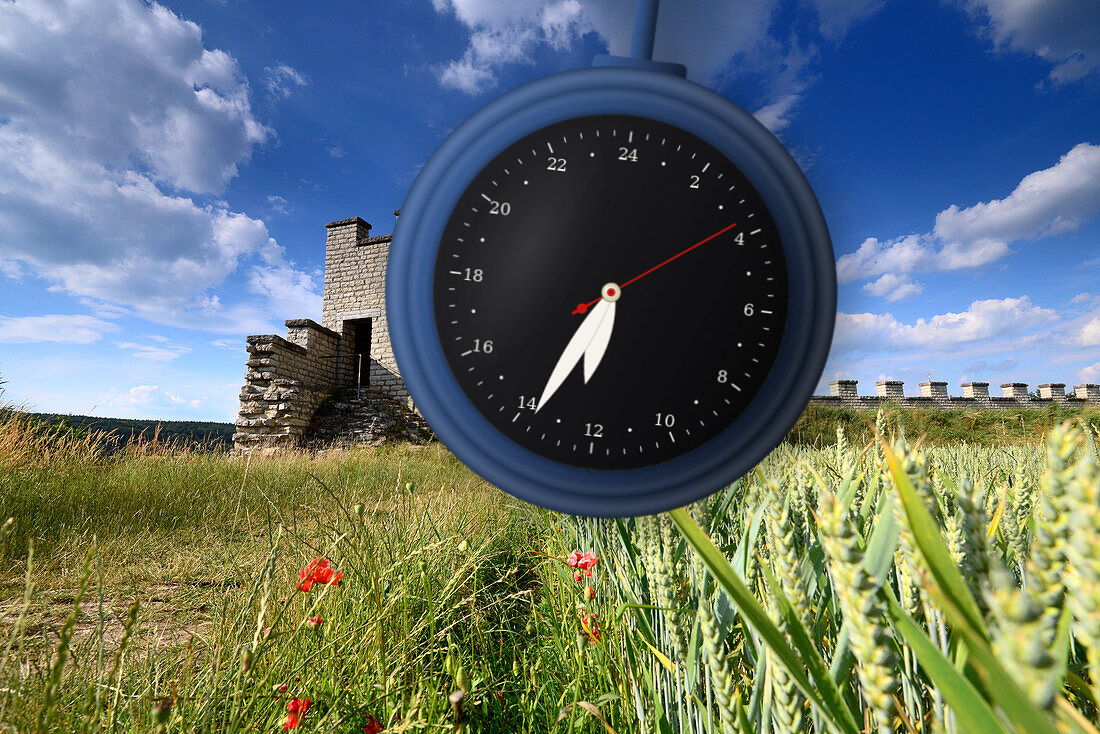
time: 12:34:09
